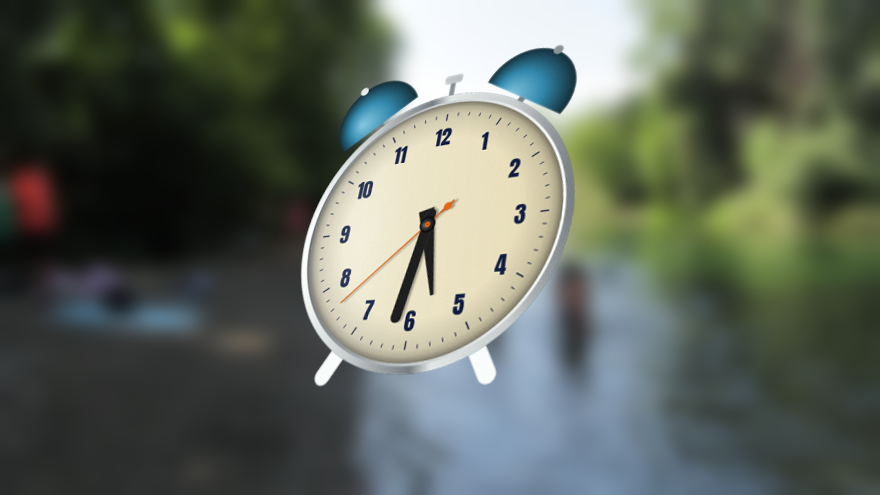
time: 5:31:38
